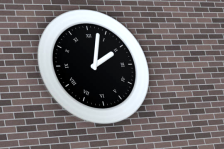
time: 2:03
